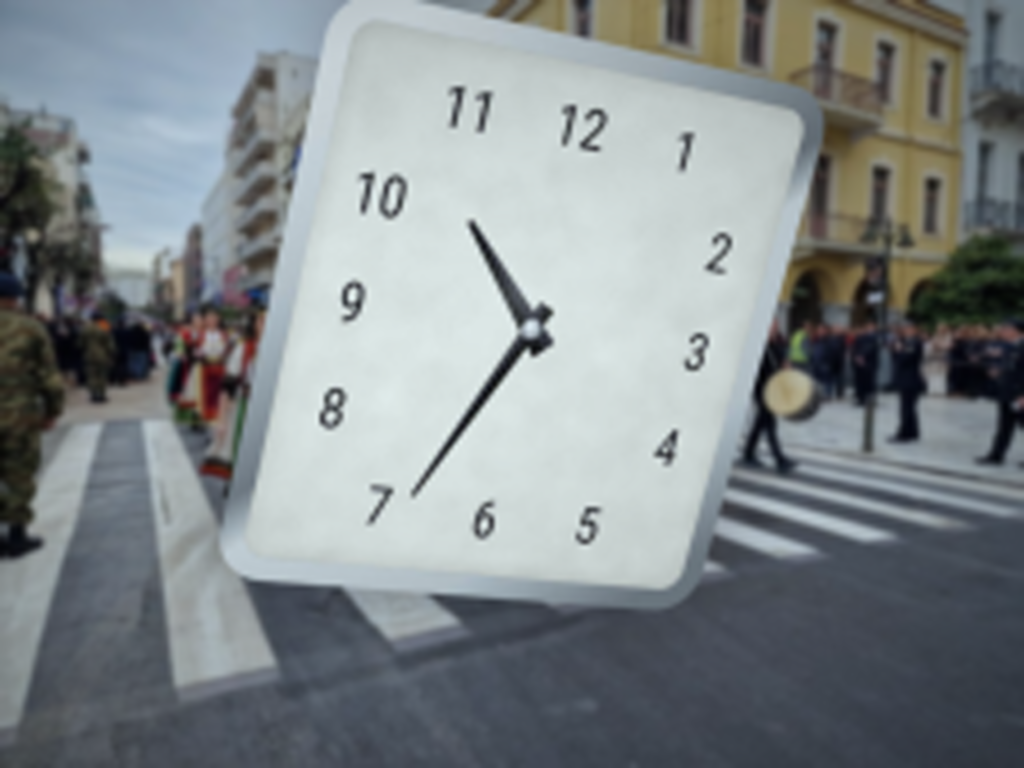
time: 10:34
